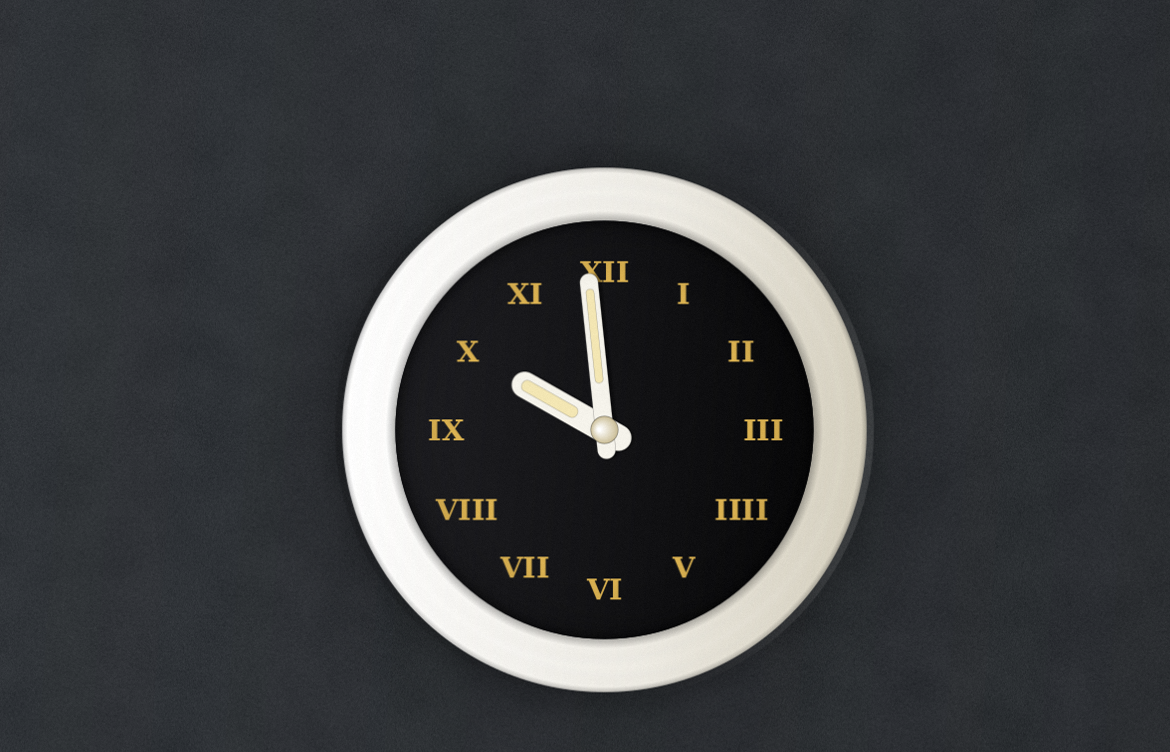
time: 9:59
